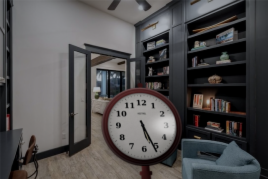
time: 5:26
